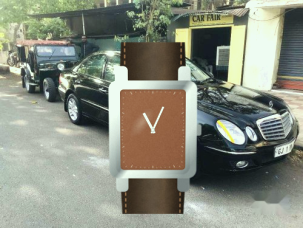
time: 11:04
